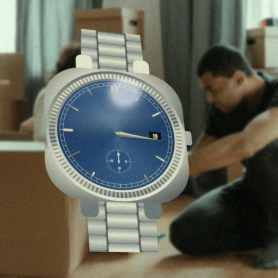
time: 3:16
